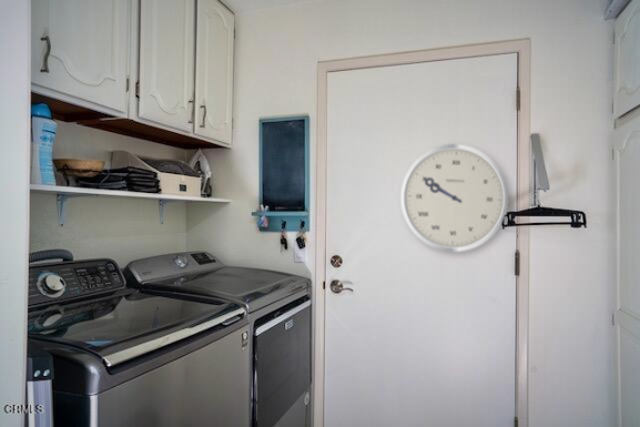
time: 9:50
